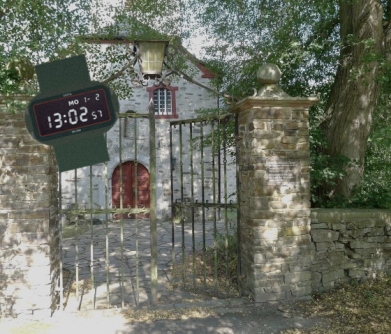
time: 13:02:57
